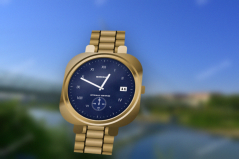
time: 12:49
